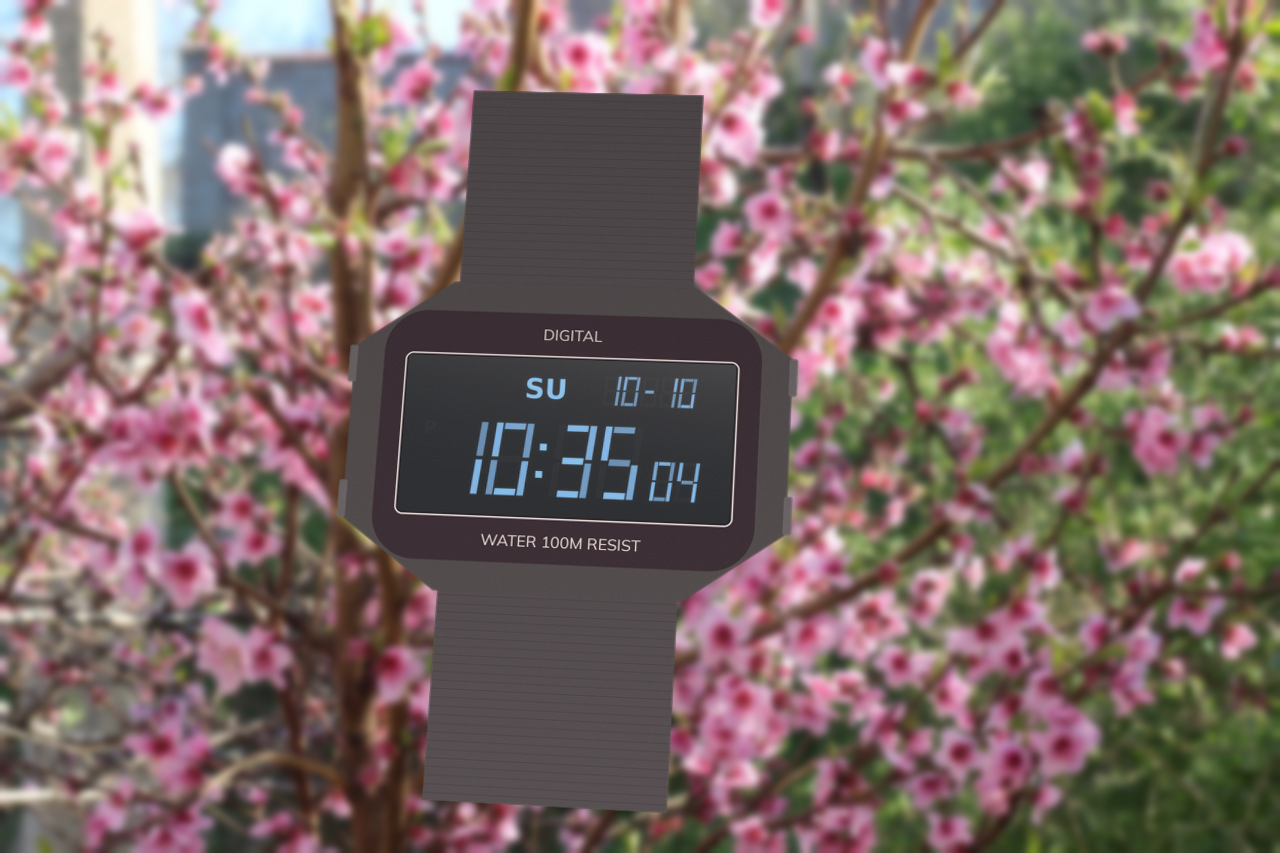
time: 10:35:04
